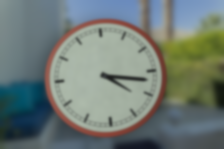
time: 4:17
